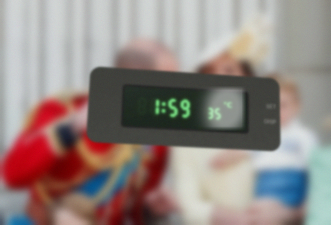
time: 1:59
